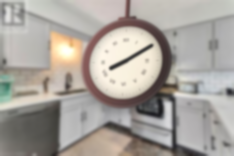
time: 8:10
